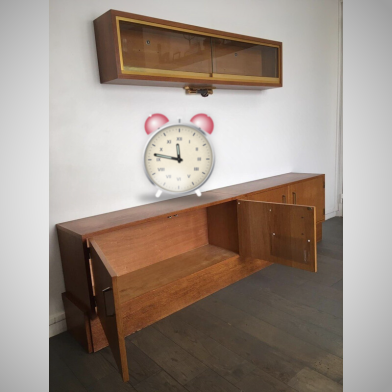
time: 11:47
